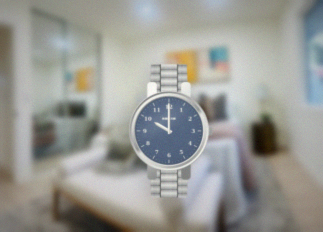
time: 10:00
